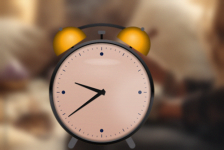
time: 9:39
